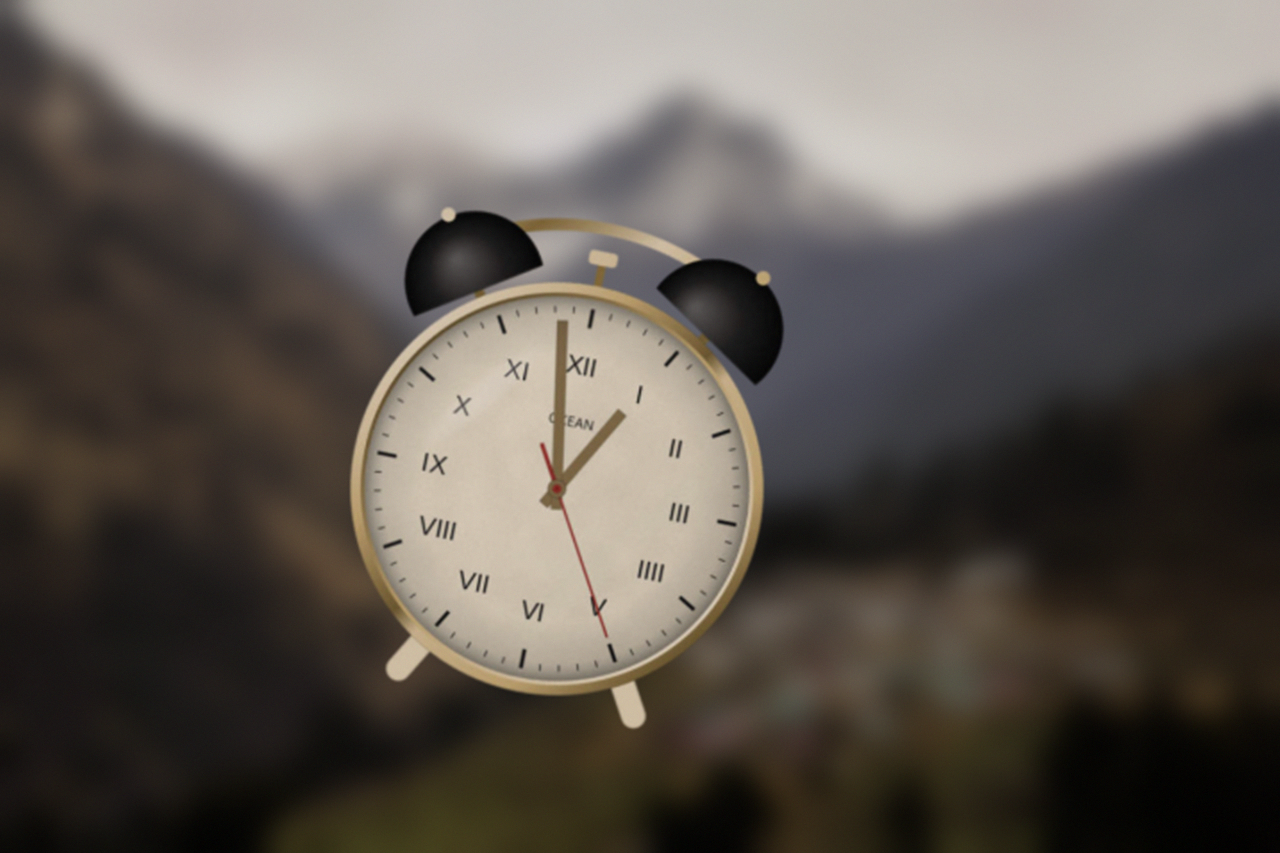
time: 12:58:25
